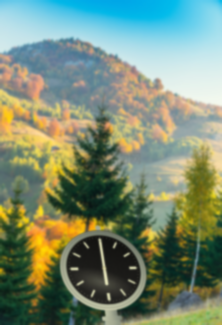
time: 6:00
